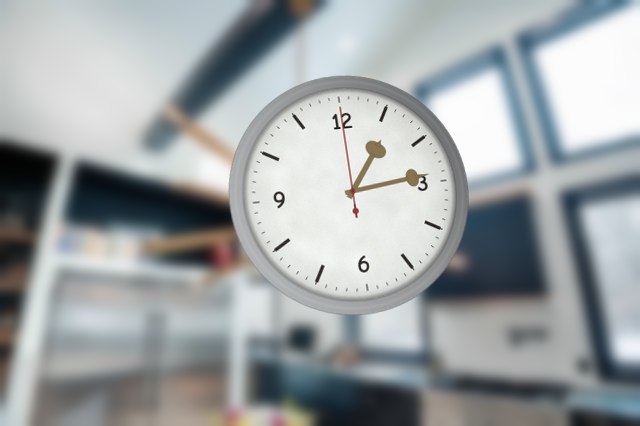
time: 1:14:00
